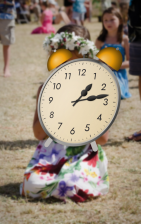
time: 1:13
